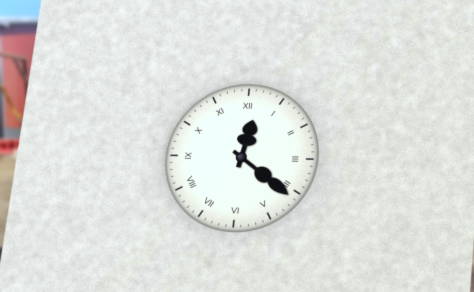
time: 12:21
